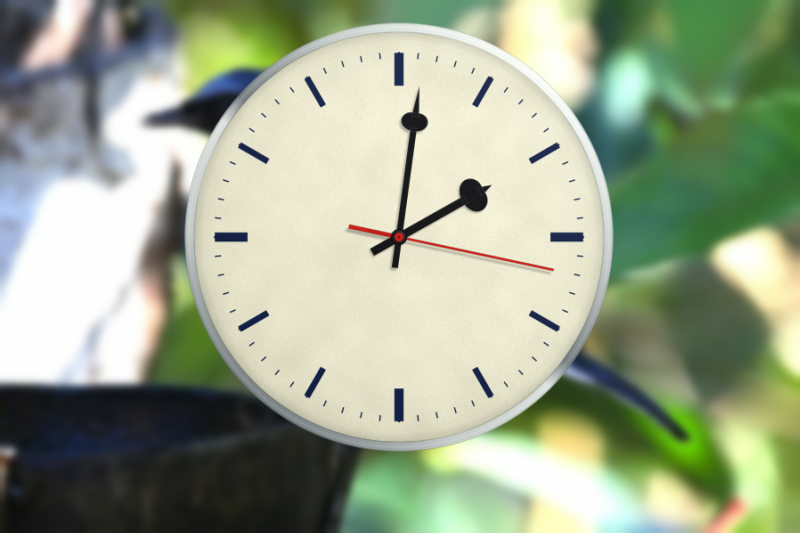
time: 2:01:17
